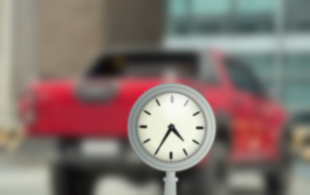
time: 4:35
